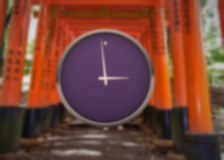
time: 2:59
